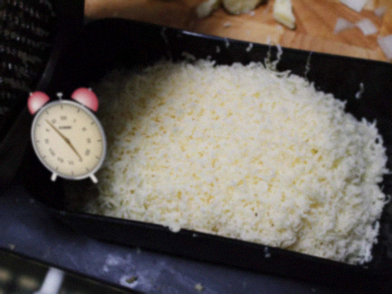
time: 4:53
